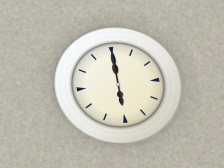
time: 6:00
